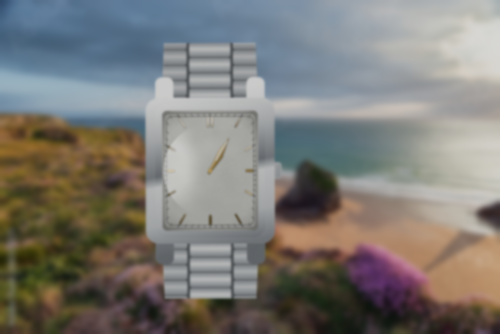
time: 1:05
